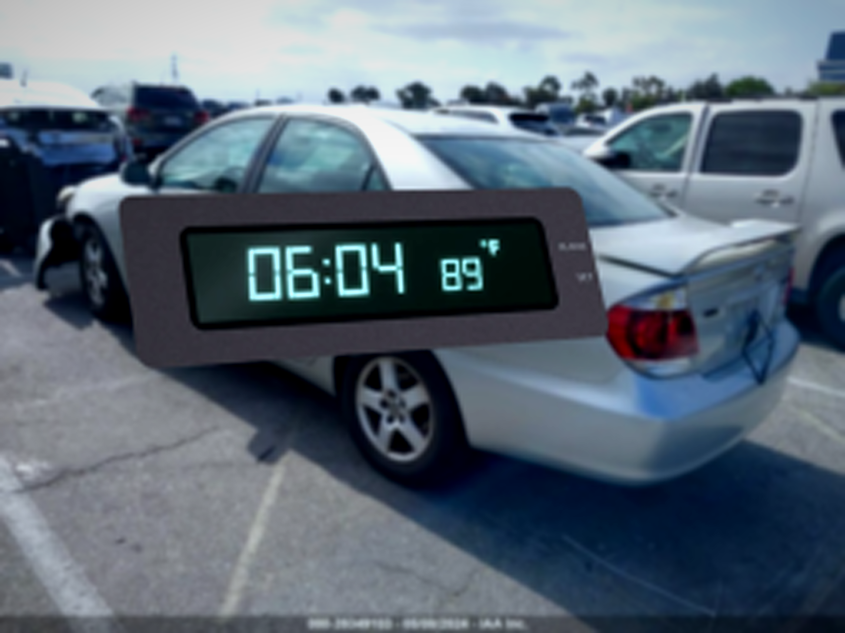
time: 6:04
